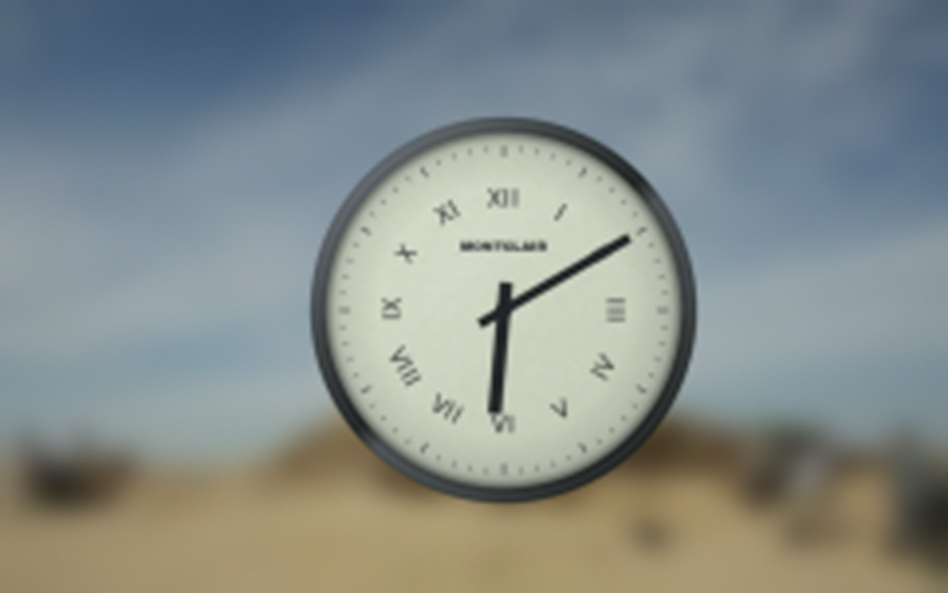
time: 6:10
